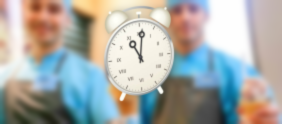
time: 11:01
